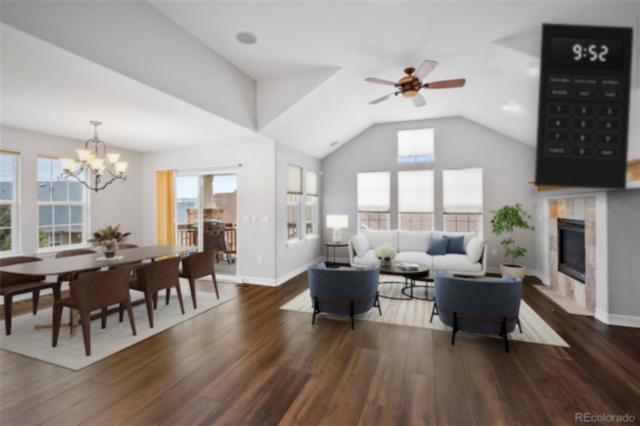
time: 9:52
